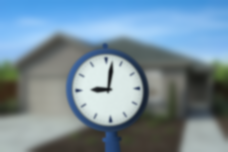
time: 9:02
